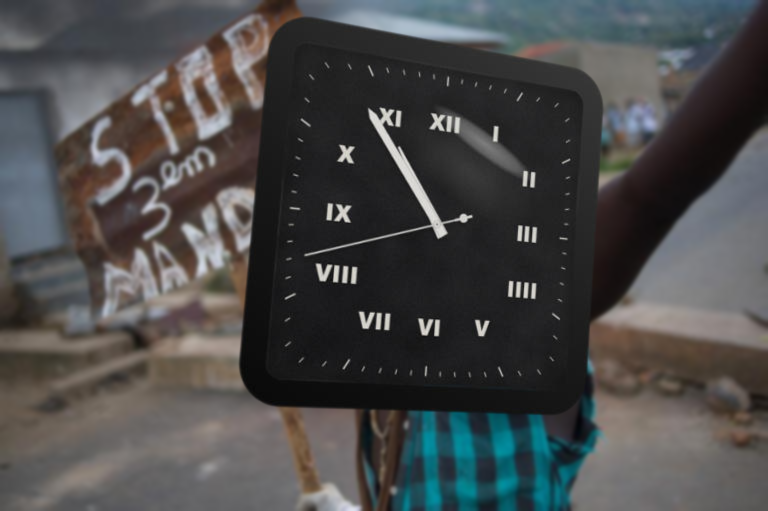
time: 10:53:42
